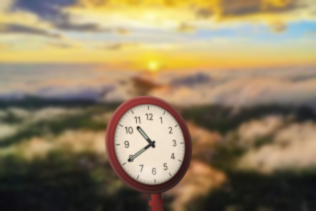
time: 10:40
